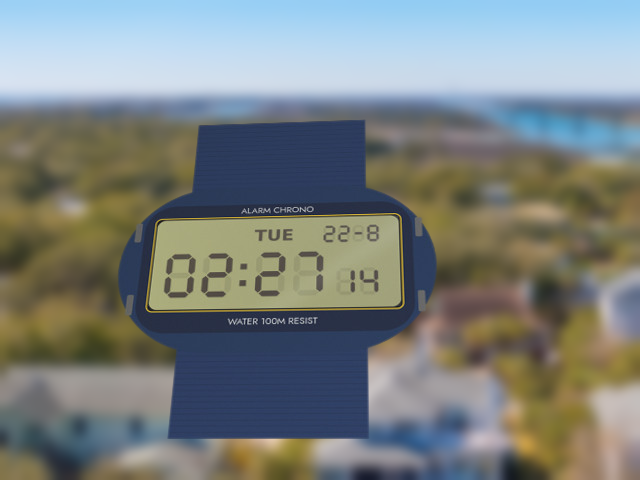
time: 2:27:14
